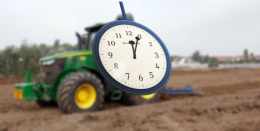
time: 12:04
